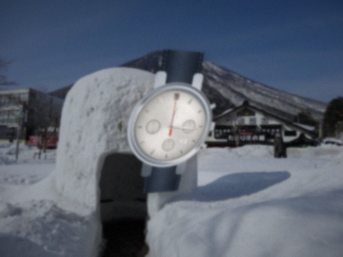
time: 12:16
